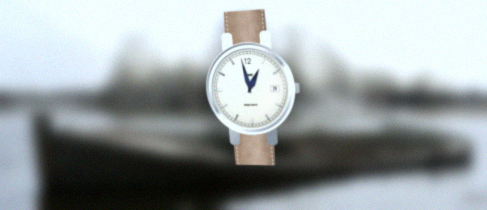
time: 12:58
